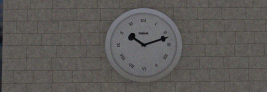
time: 10:12
